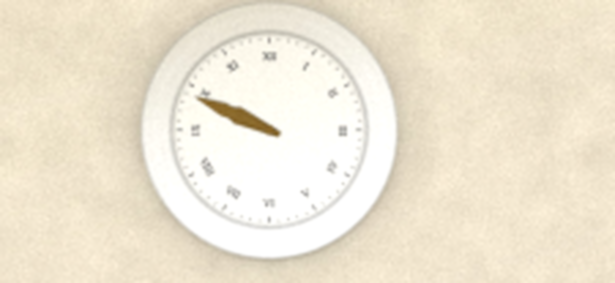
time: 9:49
